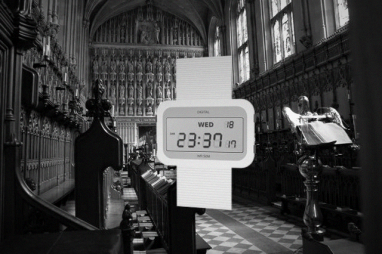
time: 23:37:17
